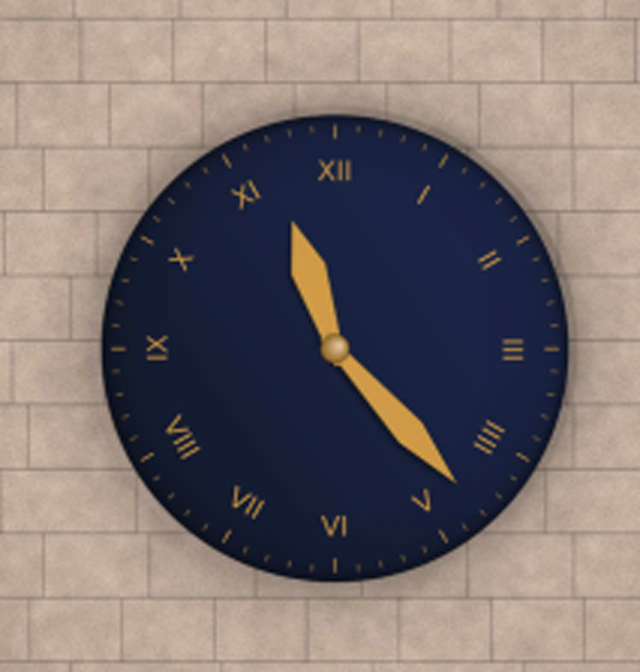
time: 11:23
